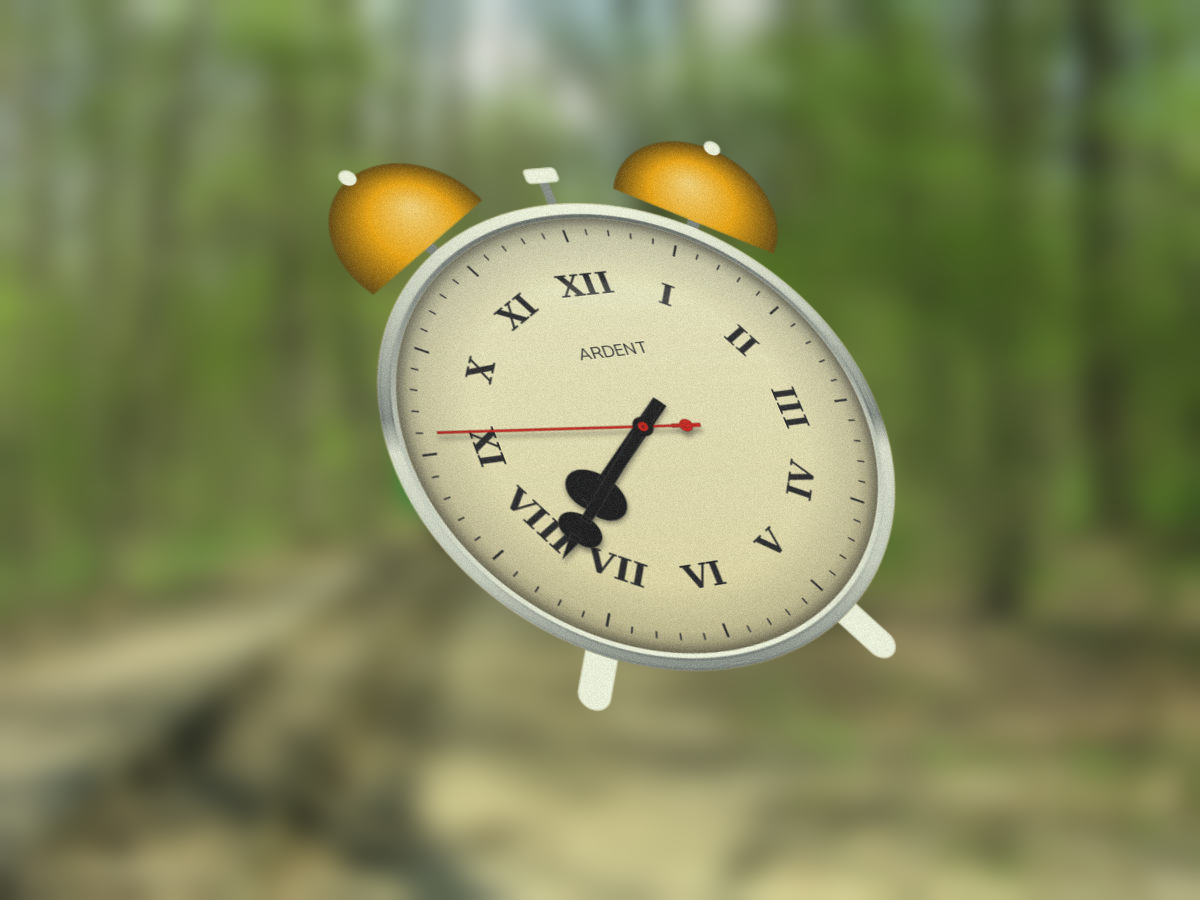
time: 7:37:46
